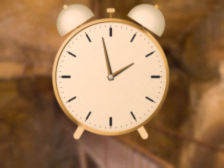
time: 1:58
